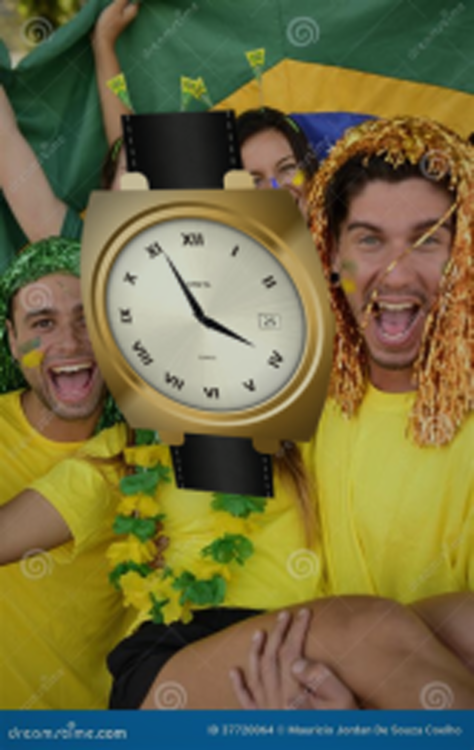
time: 3:56
